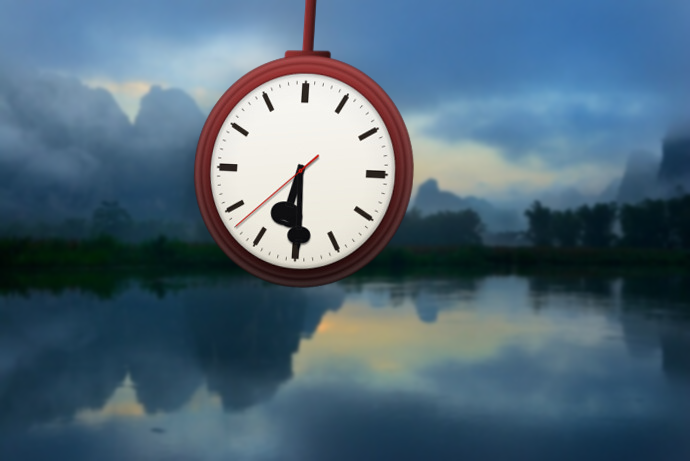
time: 6:29:38
